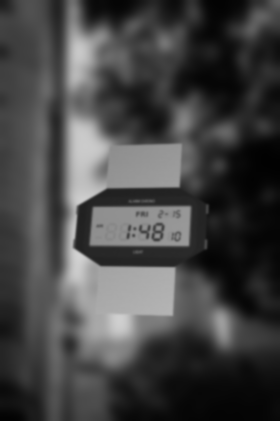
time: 1:48
